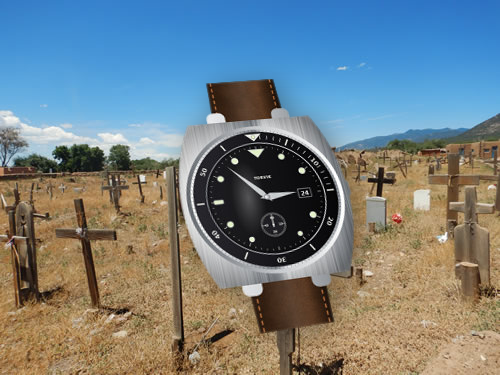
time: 2:53
